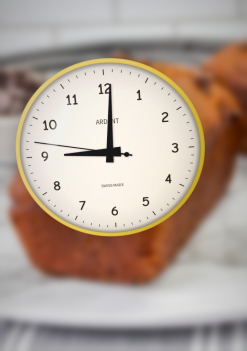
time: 9:00:47
